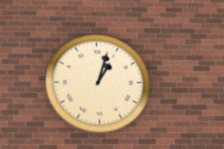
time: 1:03
